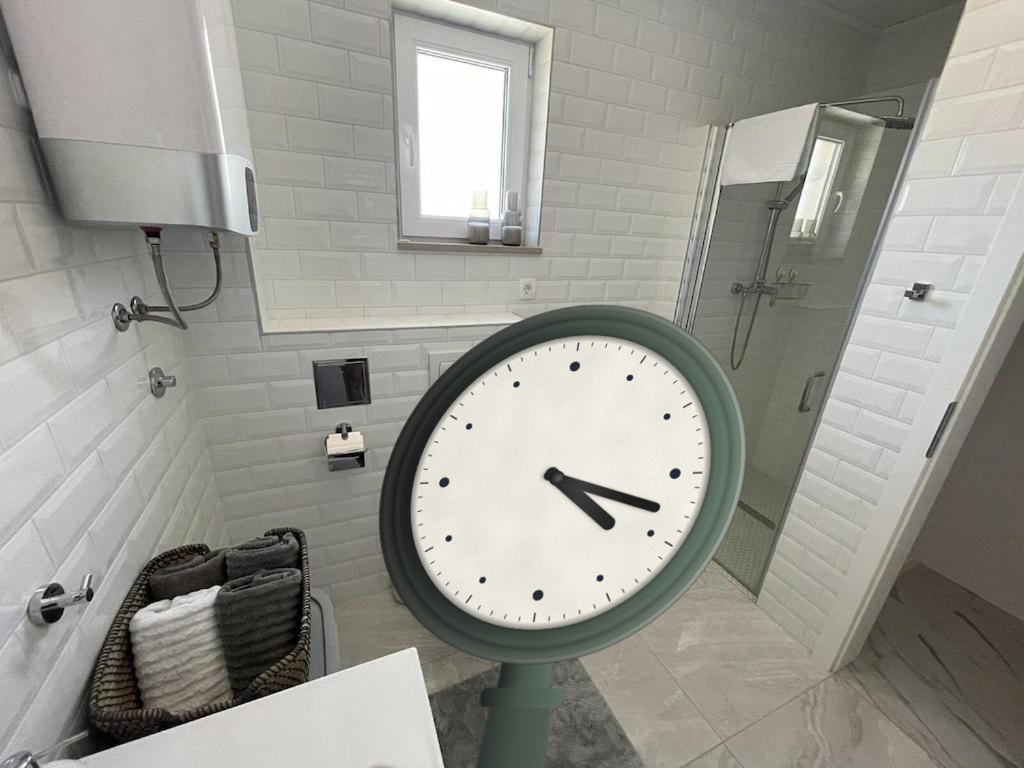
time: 4:18
